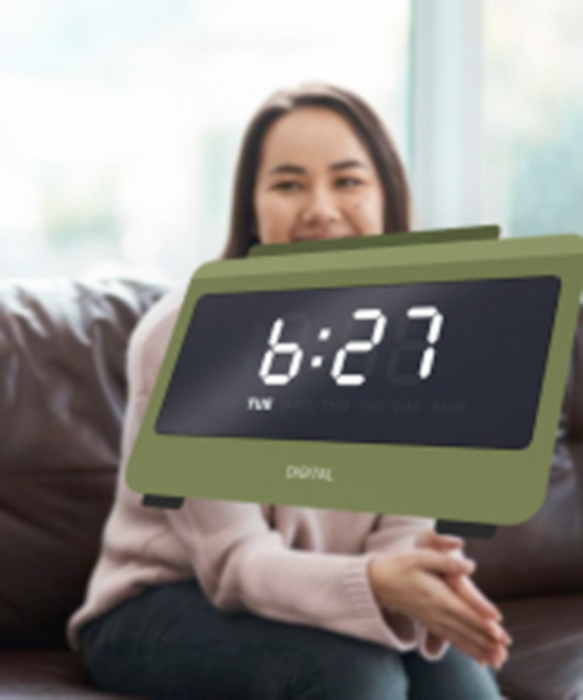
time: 6:27
